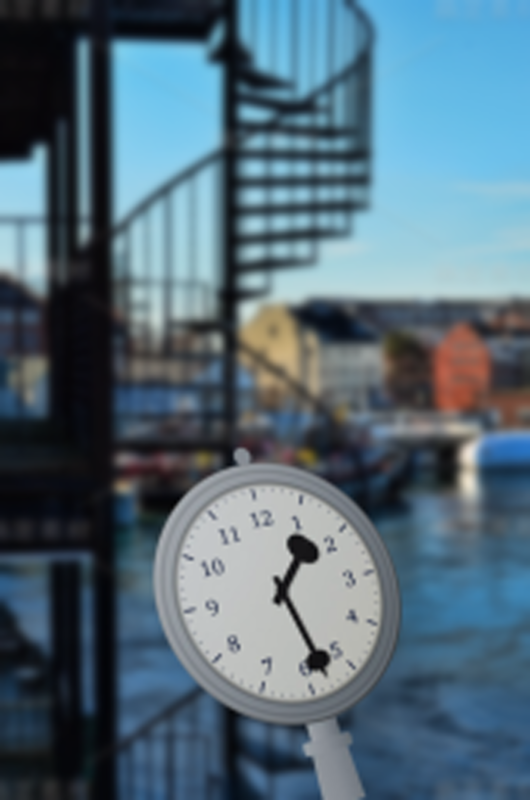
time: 1:28
